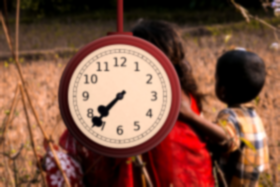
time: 7:37
